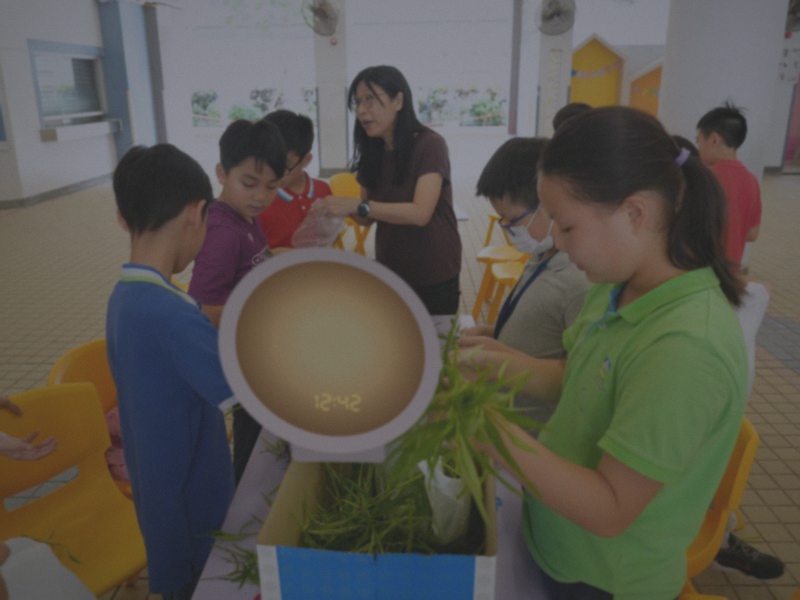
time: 12:42
